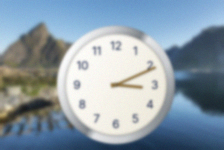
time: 3:11
